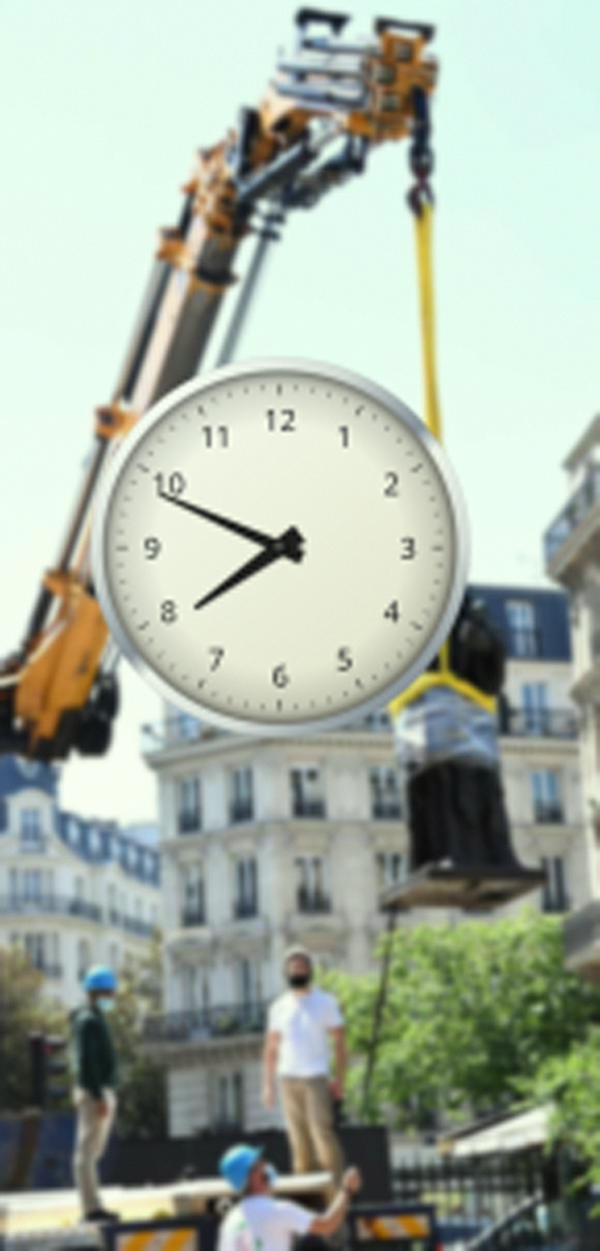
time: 7:49
